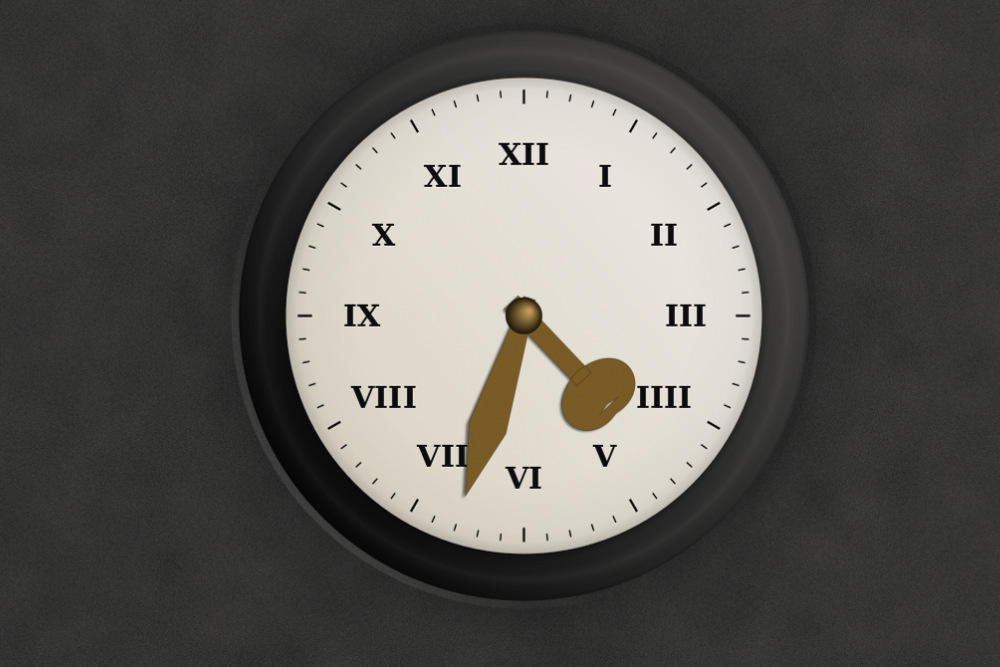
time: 4:33
